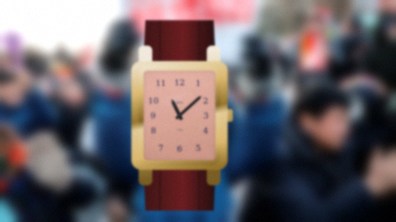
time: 11:08
